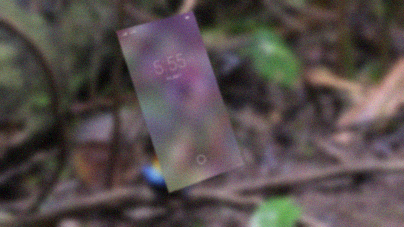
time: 5:55
